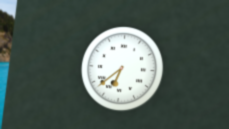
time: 6:38
